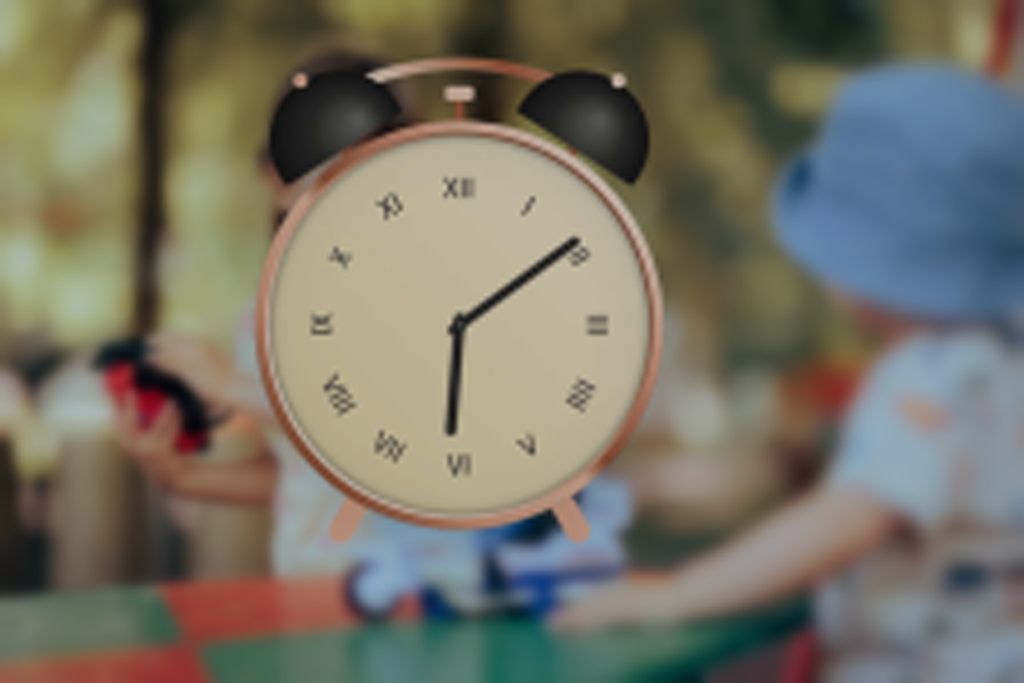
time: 6:09
